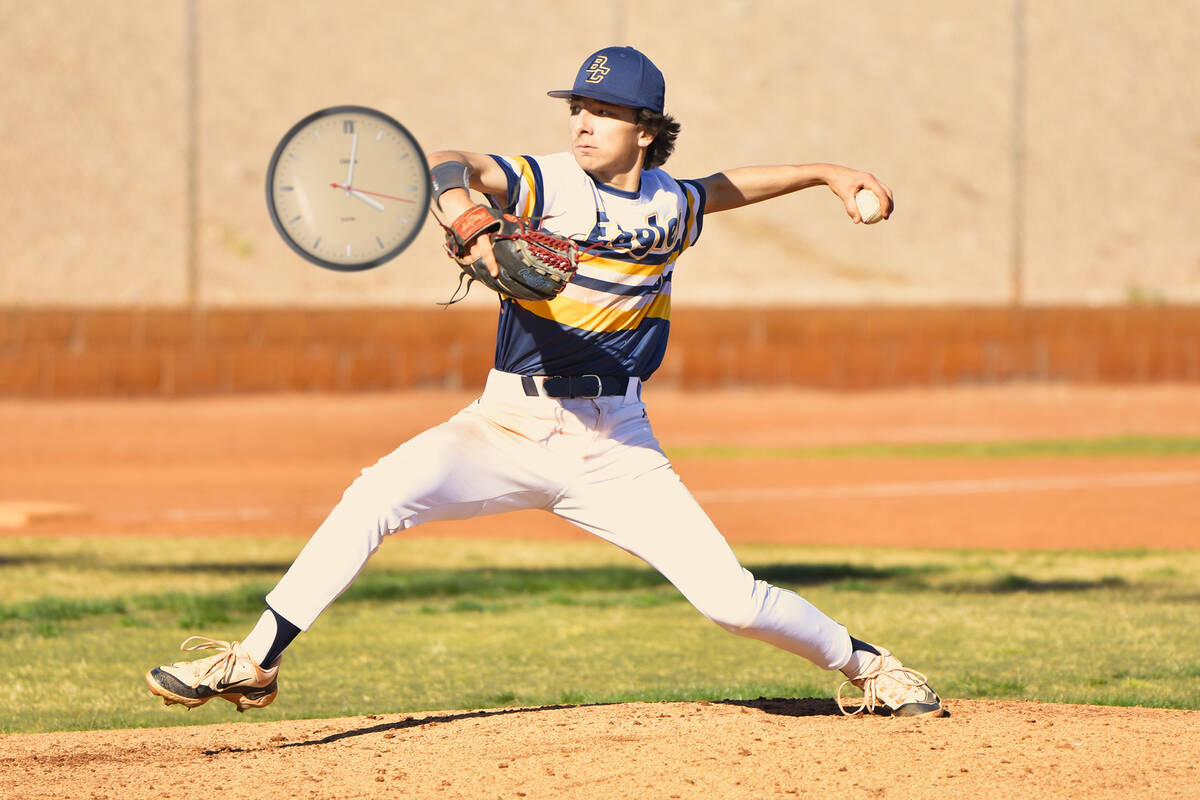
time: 4:01:17
